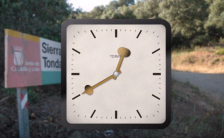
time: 12:40
